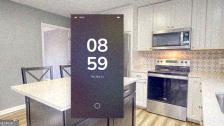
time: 8:59
